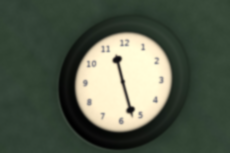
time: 11:27
